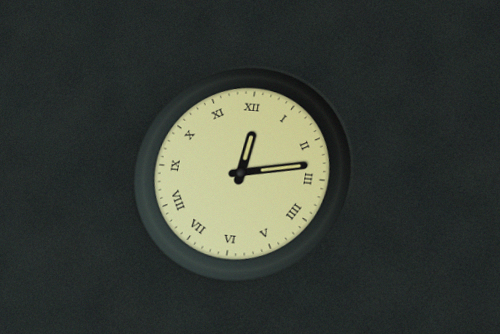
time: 12:13
